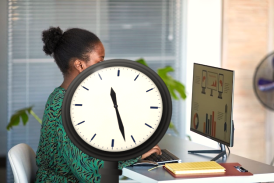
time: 11:27
